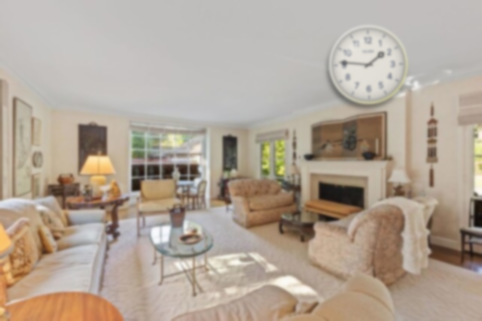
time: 1:46
